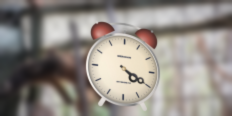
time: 4:20
